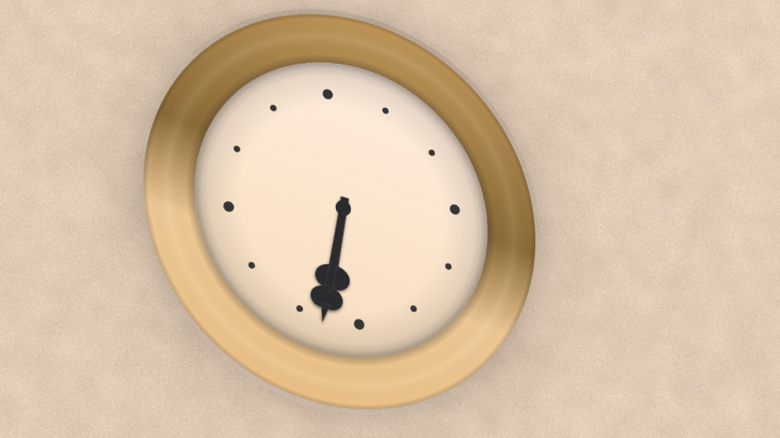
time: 6:33
